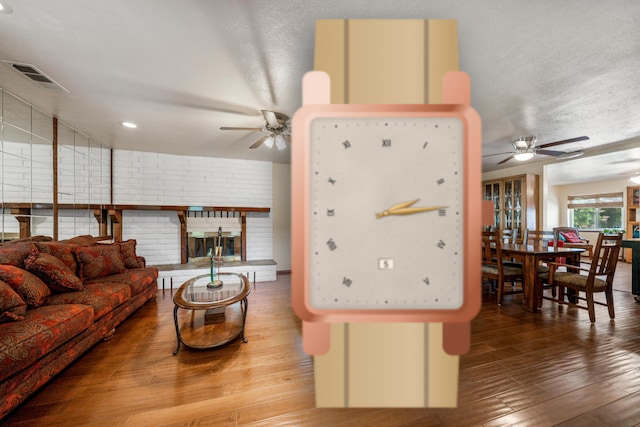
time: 2:14
